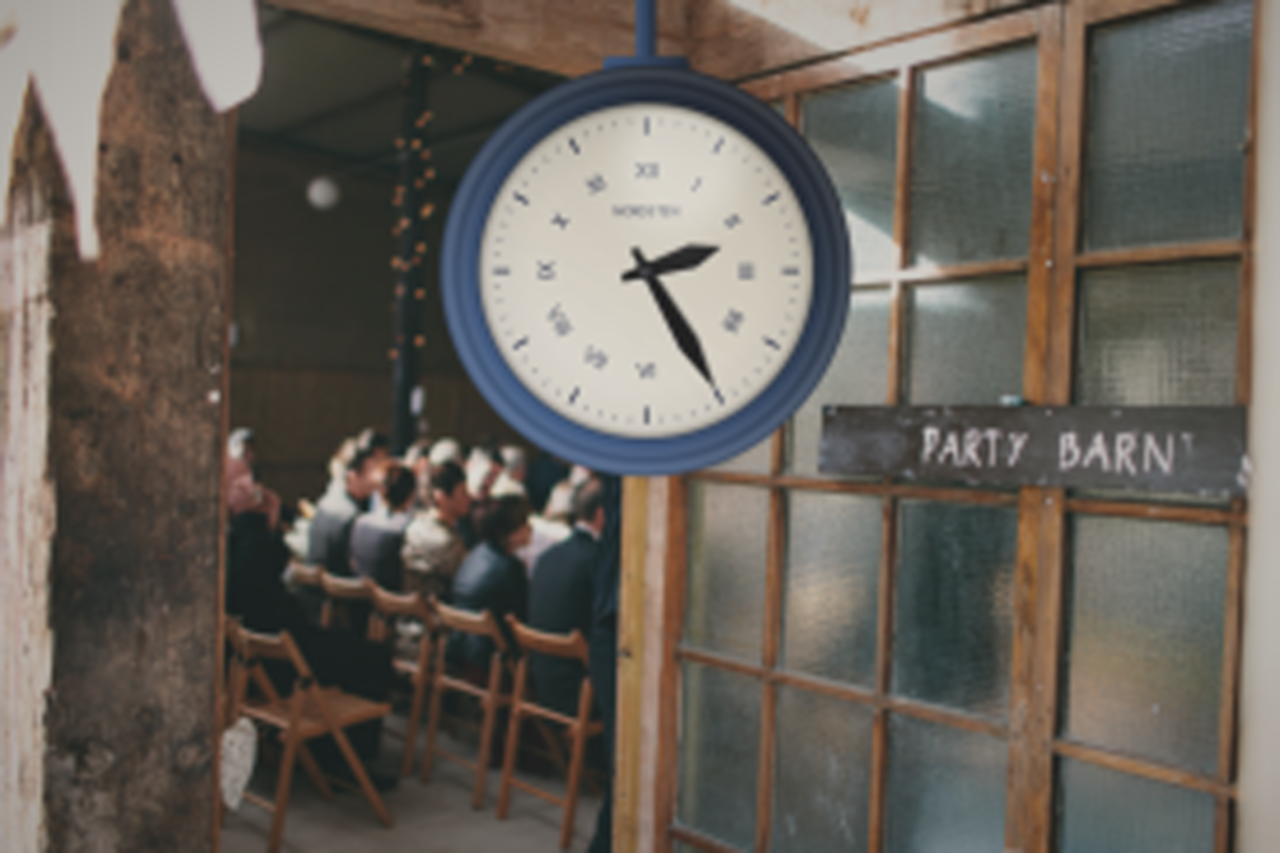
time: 2:25
